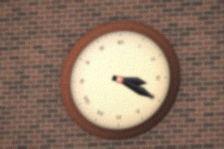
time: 3:20
